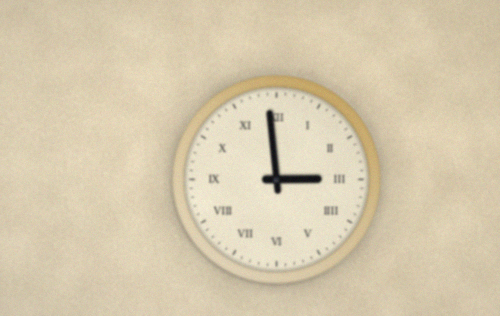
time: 2:59
